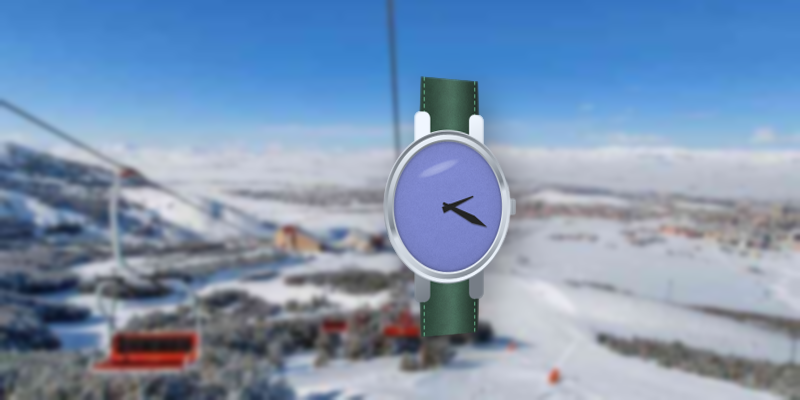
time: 2:19
